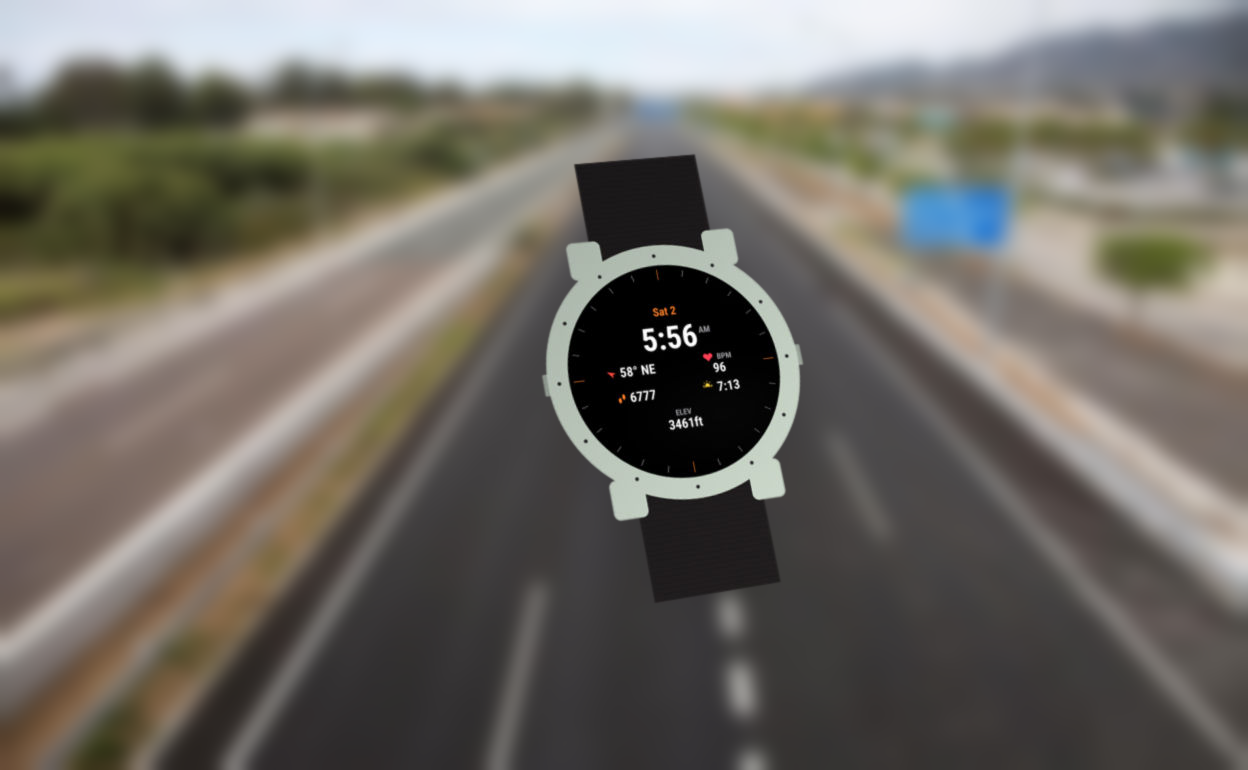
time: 5:56
